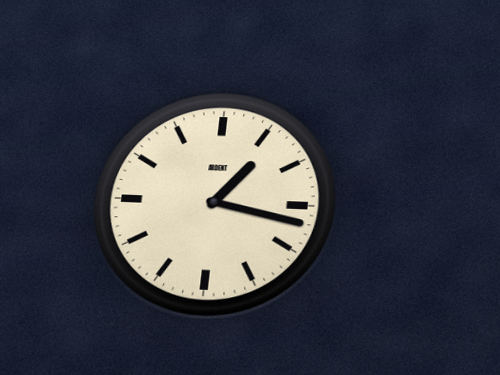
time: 1:17
